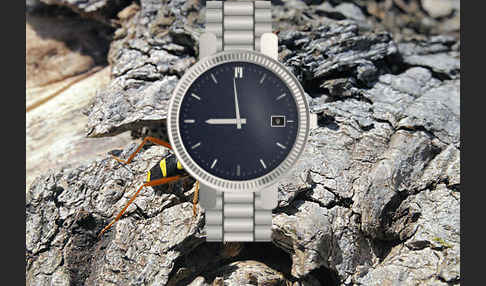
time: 8:59
